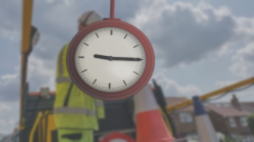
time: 9:15
